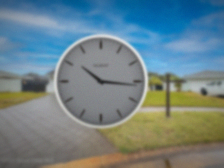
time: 10:16
